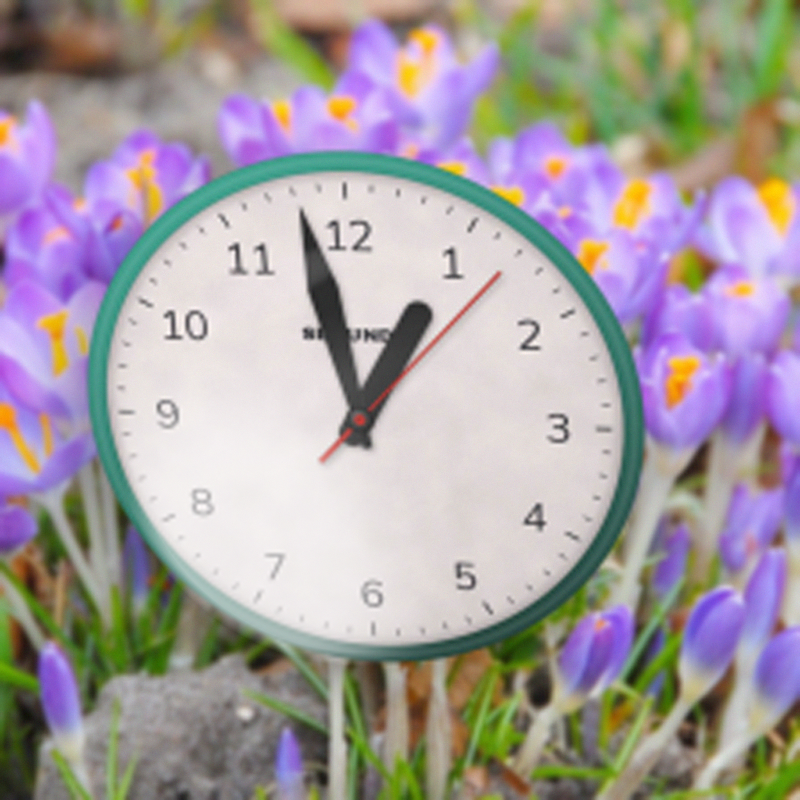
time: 12:58:07
